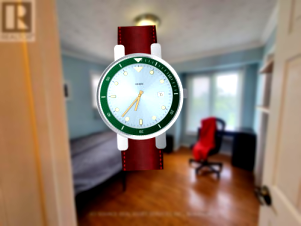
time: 6:37
